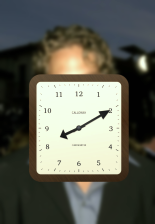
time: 8:10
